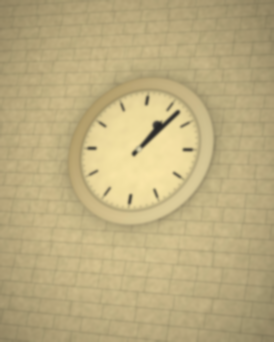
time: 1:07
